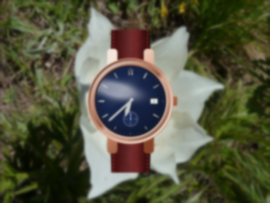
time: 6:38
